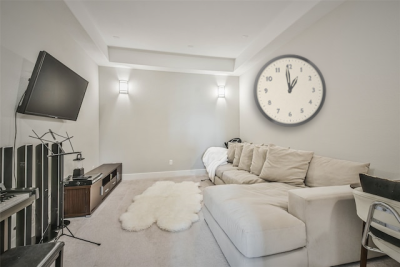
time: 12:59
